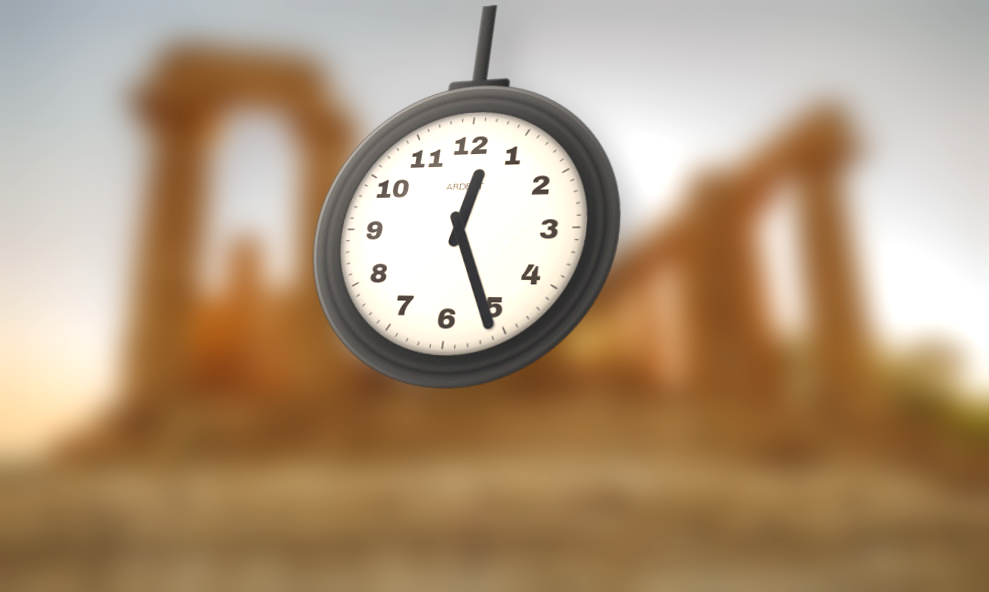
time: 12:26
